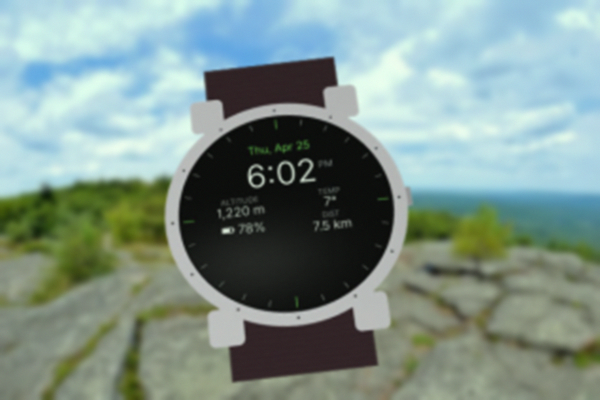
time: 6:02
